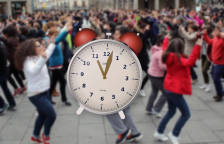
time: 11:02
